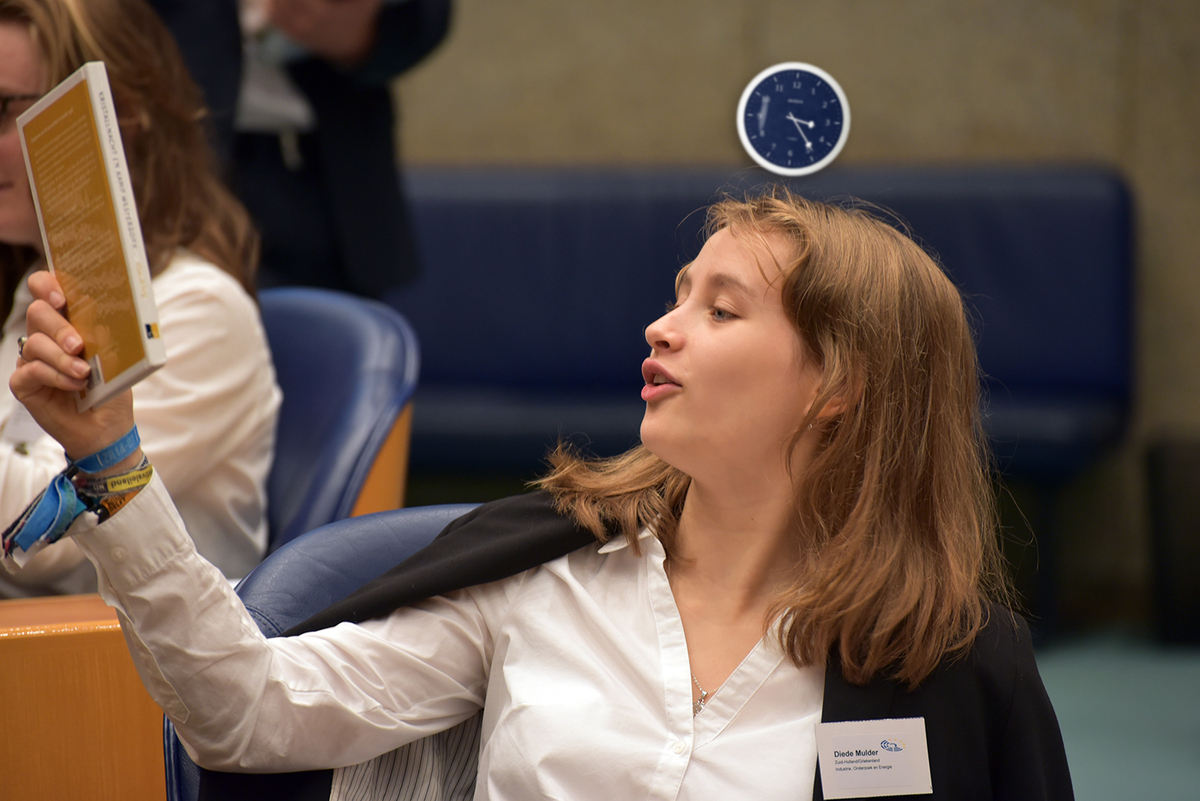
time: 3:24
